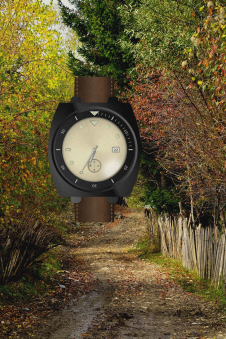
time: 6:35
